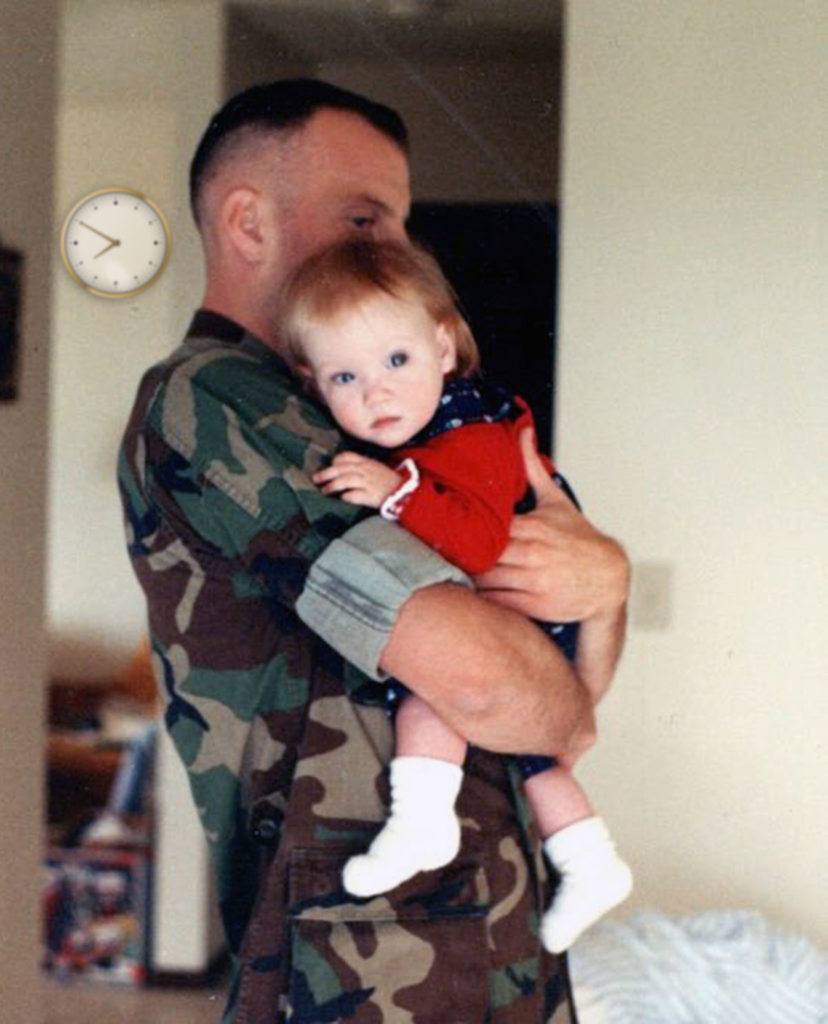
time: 7:50
